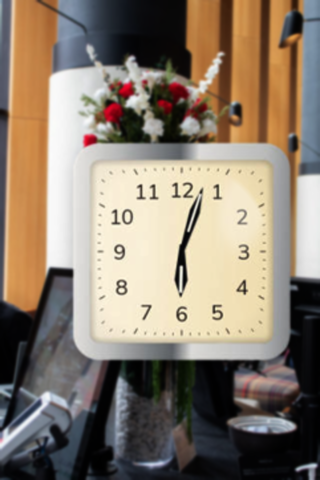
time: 6:03
